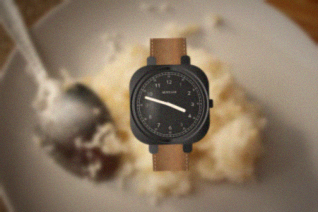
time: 3:48
